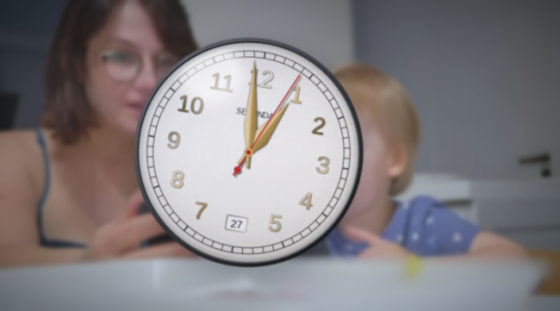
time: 12:59:04
